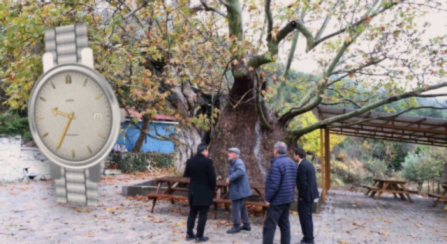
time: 9:35
